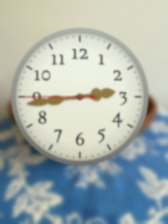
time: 2:43:45
